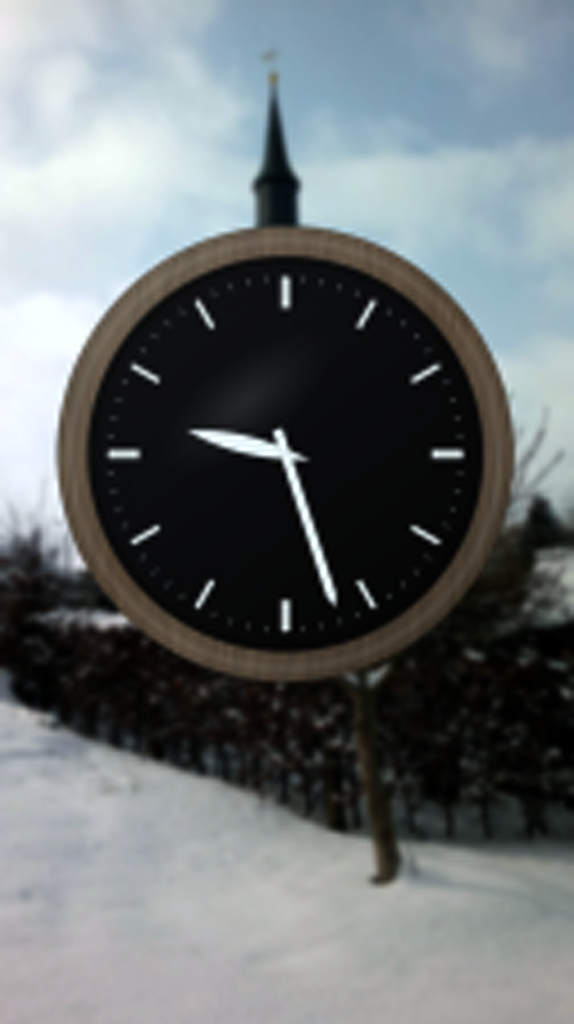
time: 9:27
